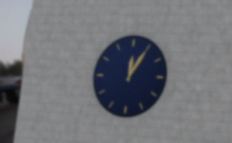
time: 12:05
